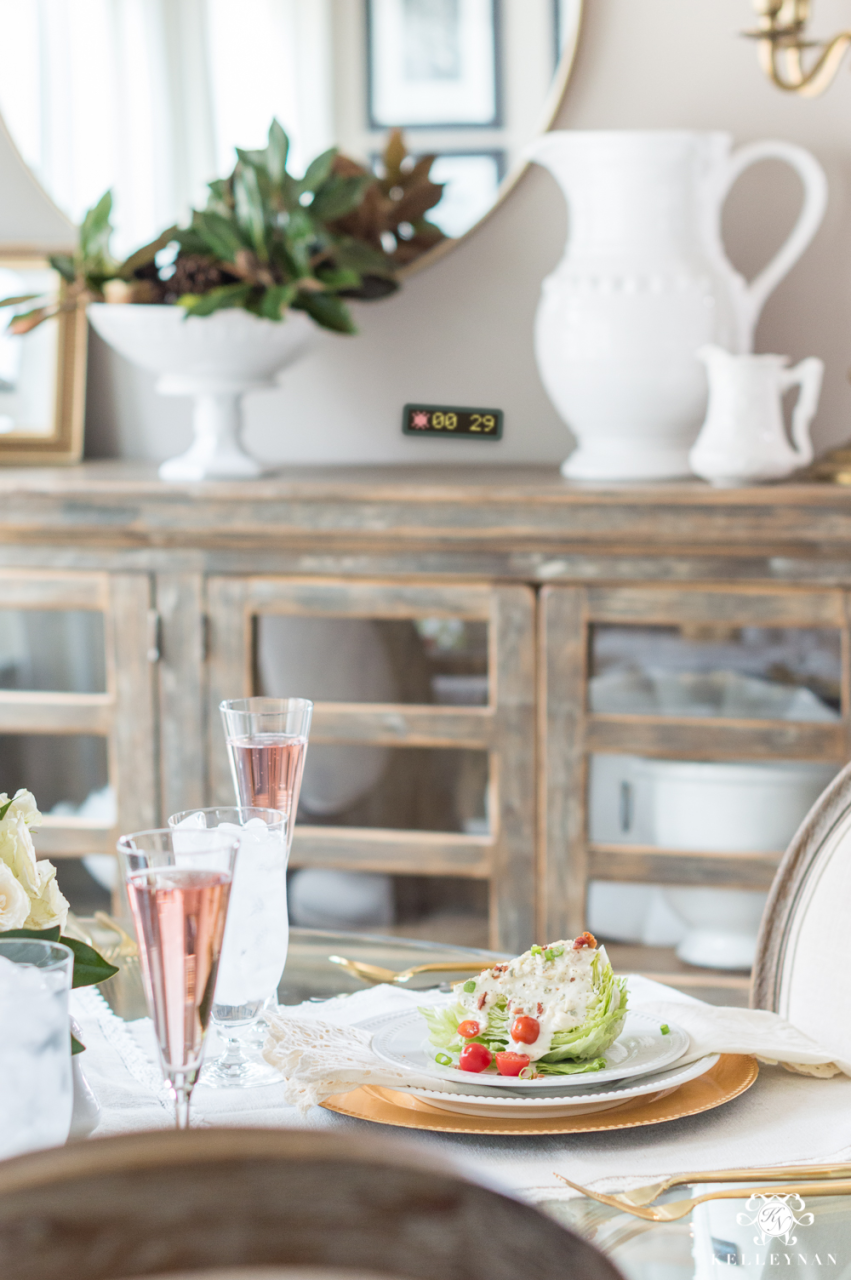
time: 0:29
